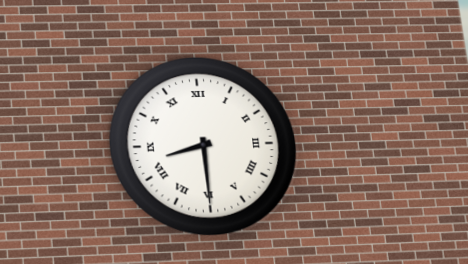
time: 8:30
